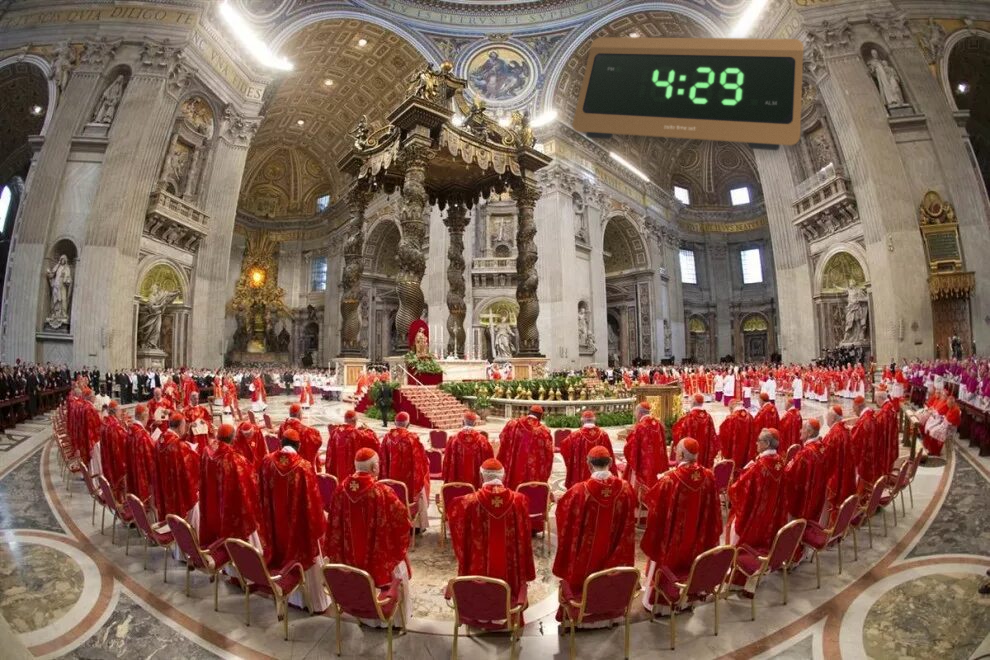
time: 4:29
